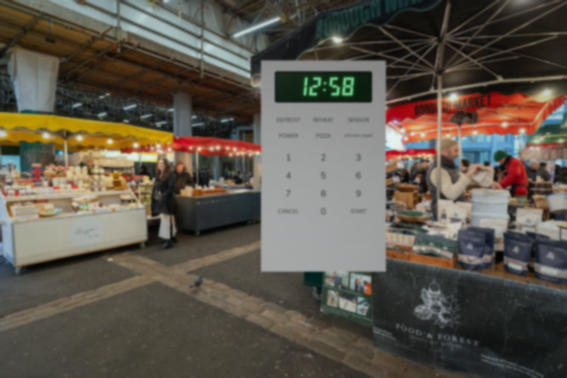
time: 12:58
